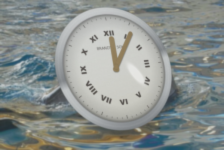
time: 12:06
